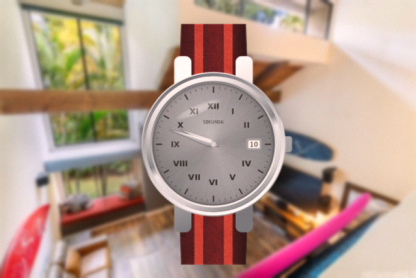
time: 9:48
